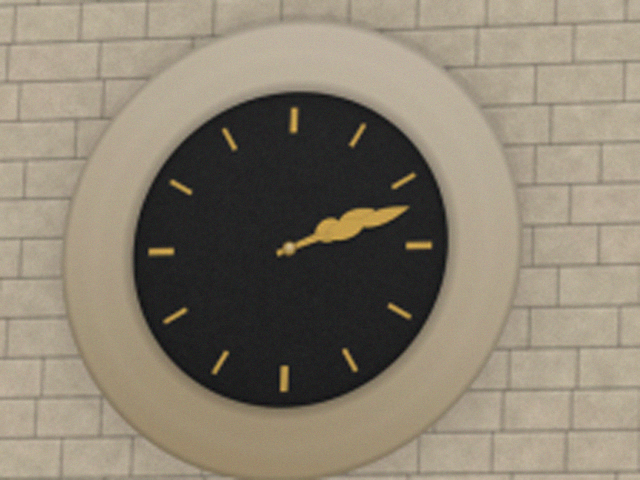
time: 2:12
